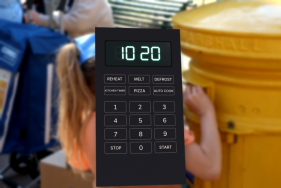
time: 10:20
